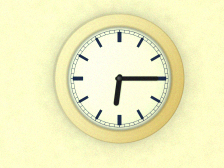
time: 6:15
